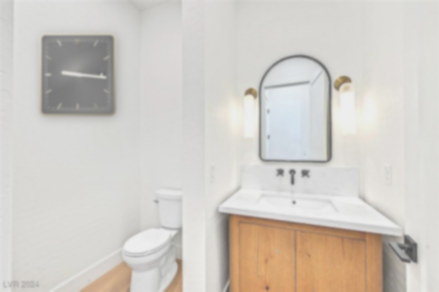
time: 9:16
